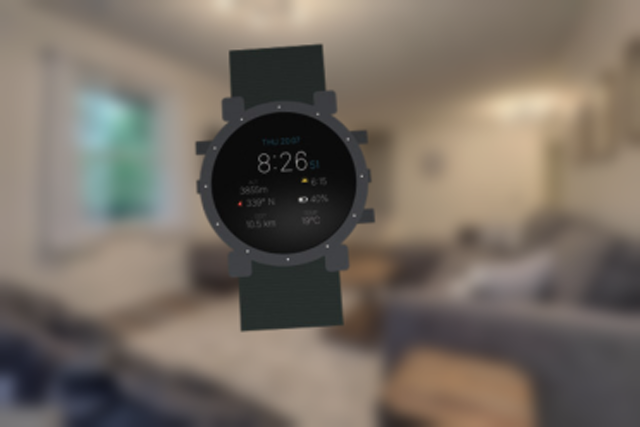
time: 8:26
